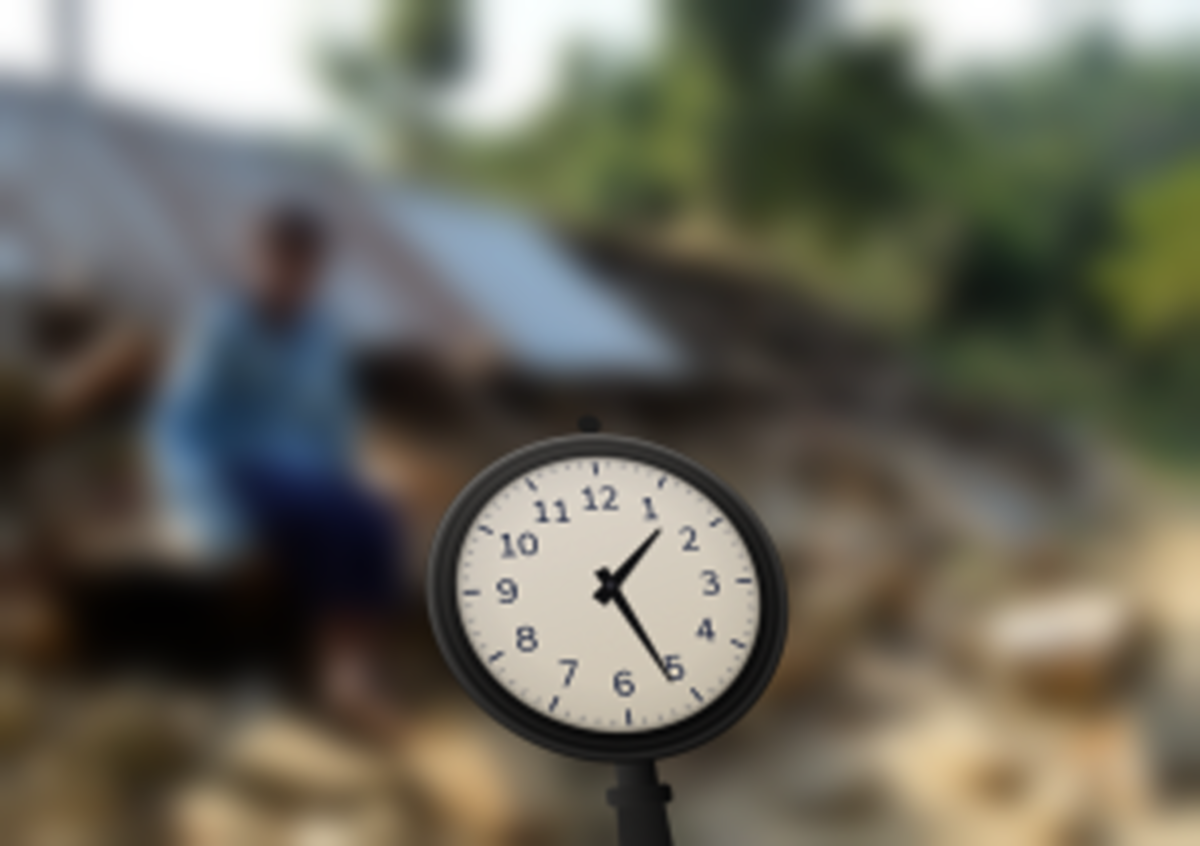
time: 1:26
